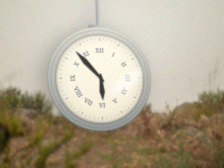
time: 5:53
